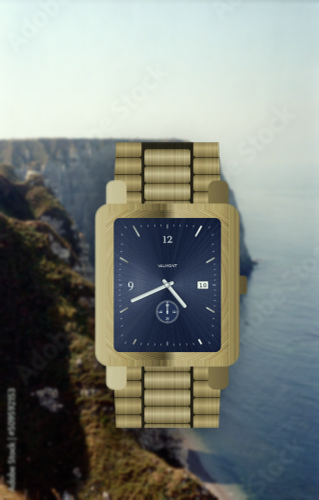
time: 4:41
